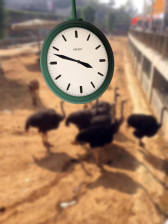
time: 3:48
